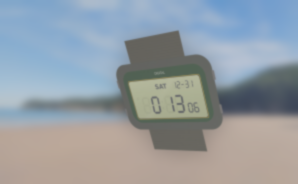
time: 0:13
